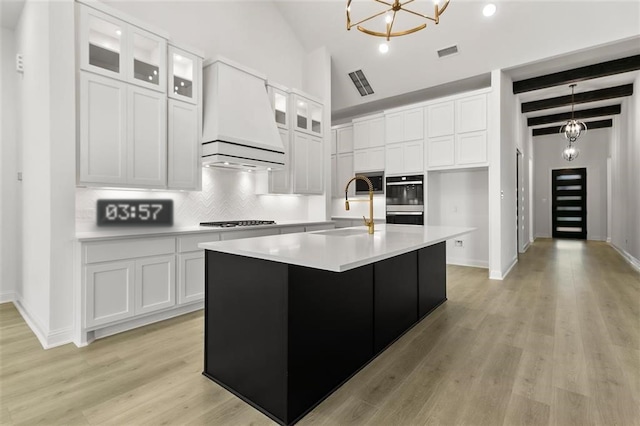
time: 3:57
